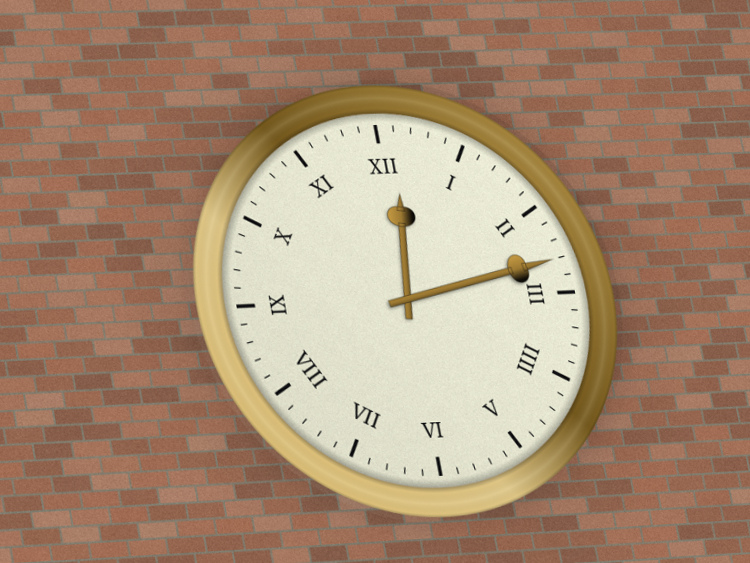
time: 12:13
